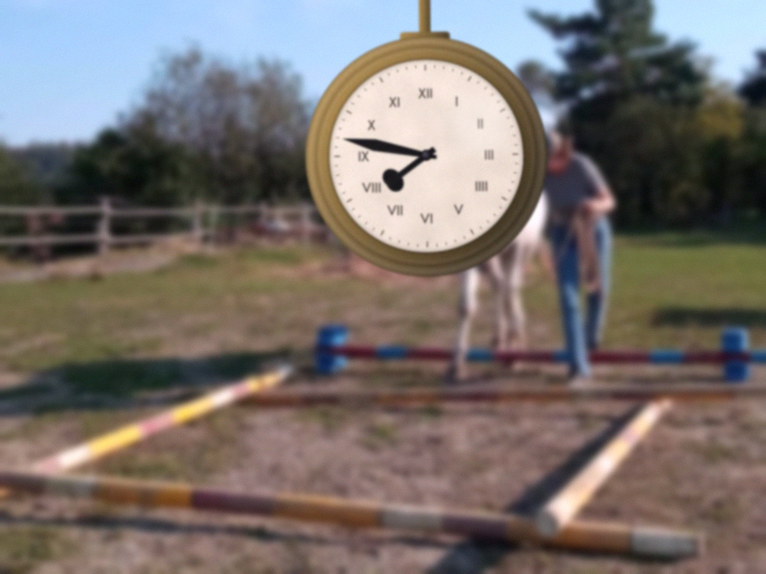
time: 7:47
